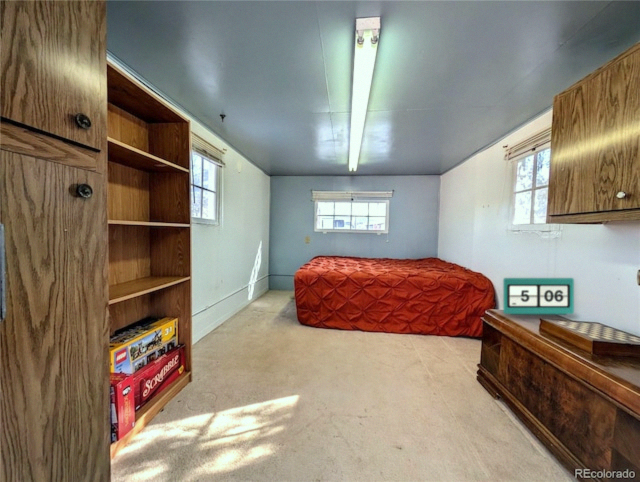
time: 5:06
